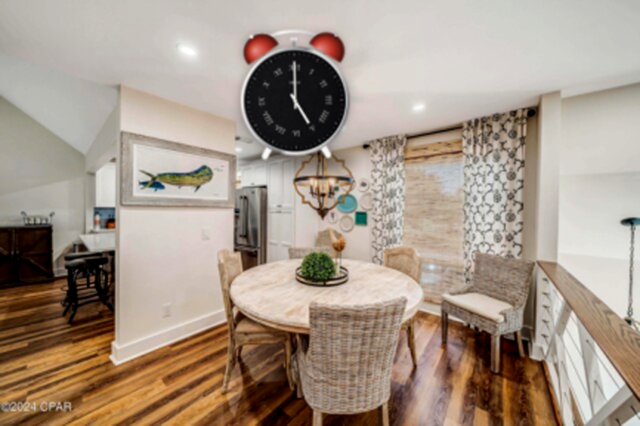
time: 5:00
